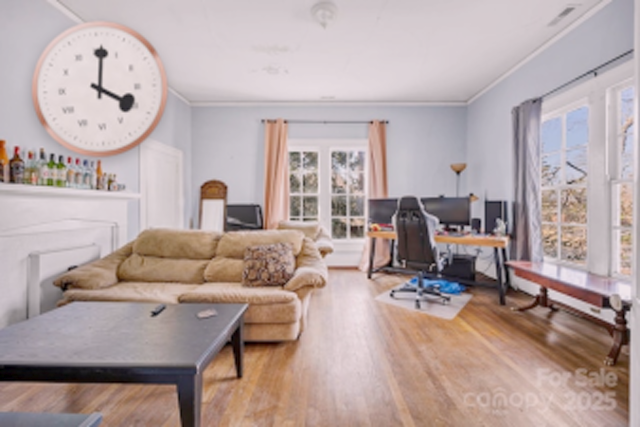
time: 4:01
